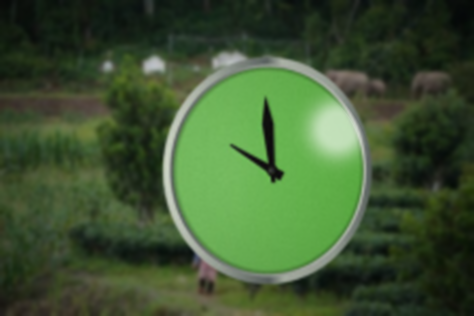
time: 9:59
